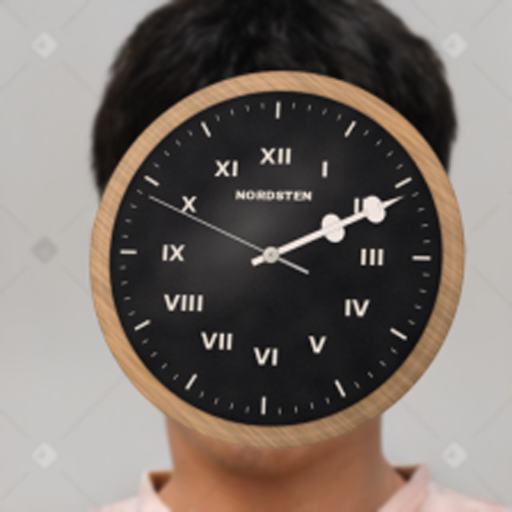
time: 2:10:49
